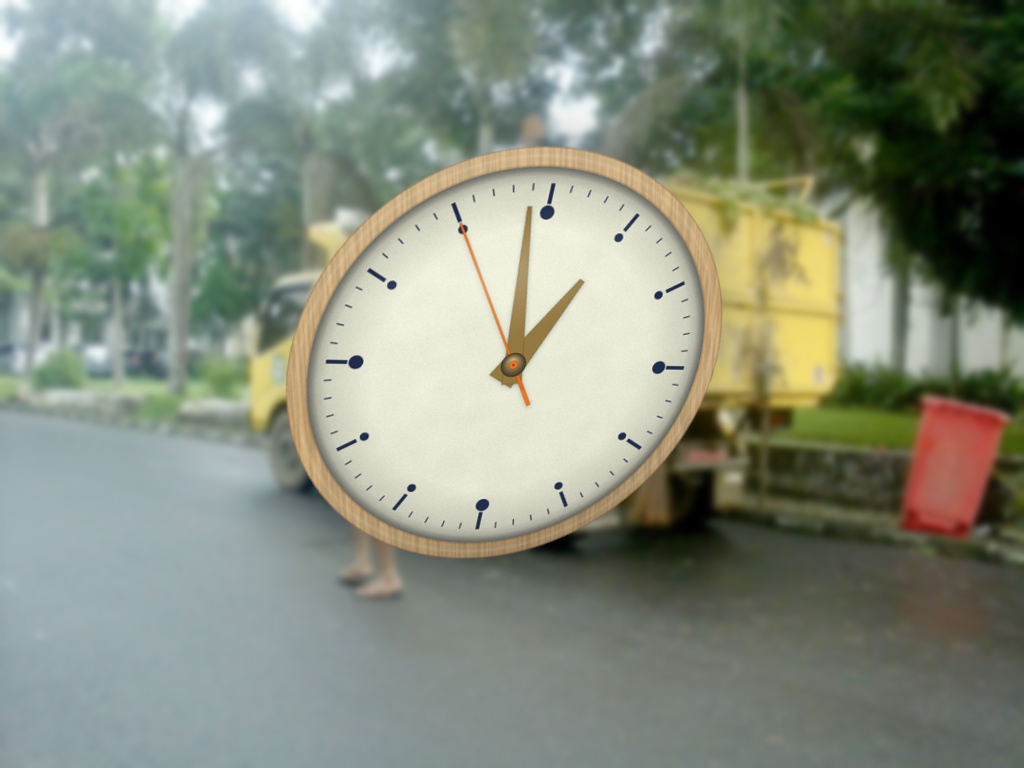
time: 12:58:55
